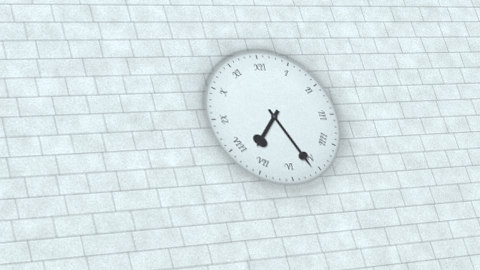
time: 7:26
